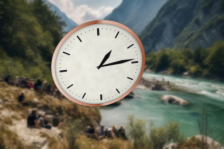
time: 1:14
